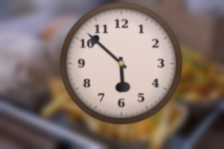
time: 5:52
